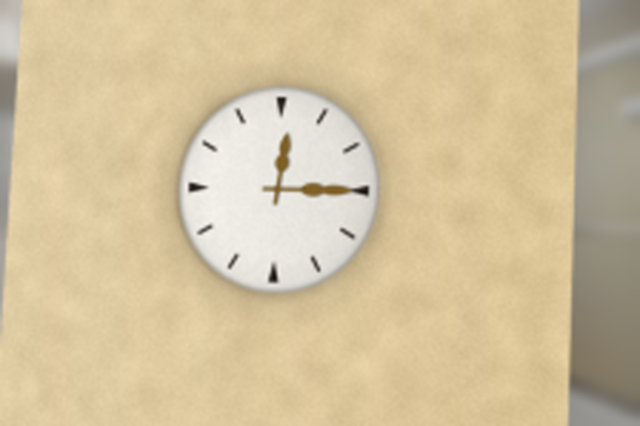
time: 12:15
